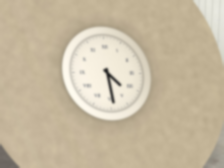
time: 4:29
